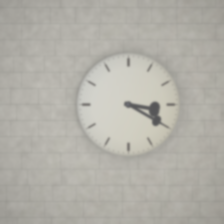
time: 3:20
